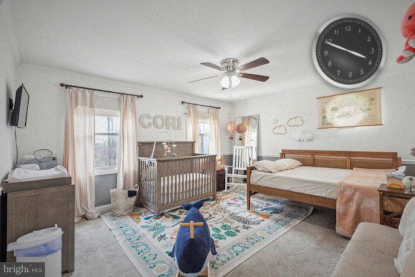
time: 3:49
